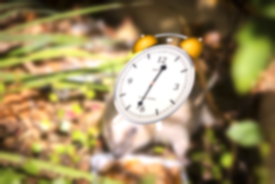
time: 12:32
